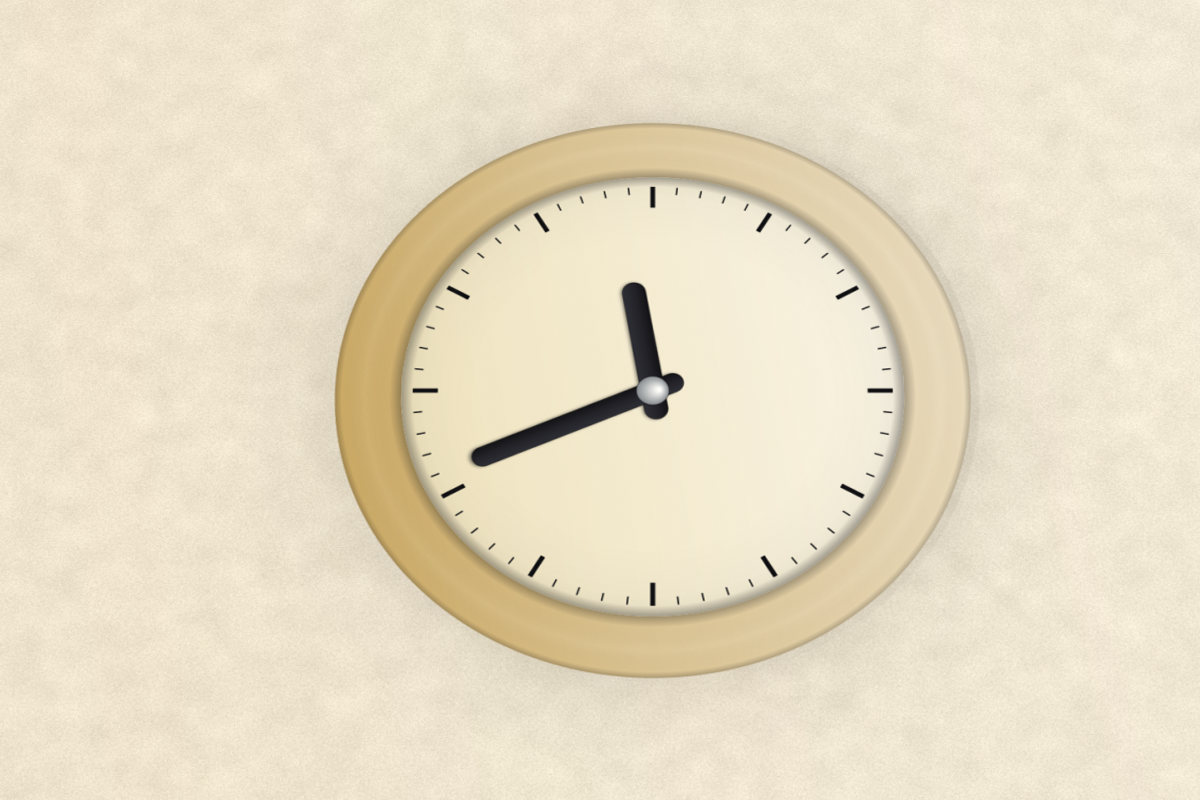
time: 11:41
